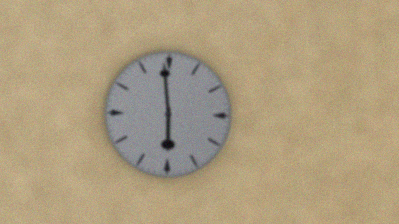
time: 5:59
